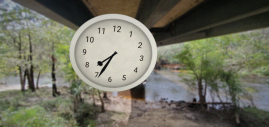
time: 7:34
